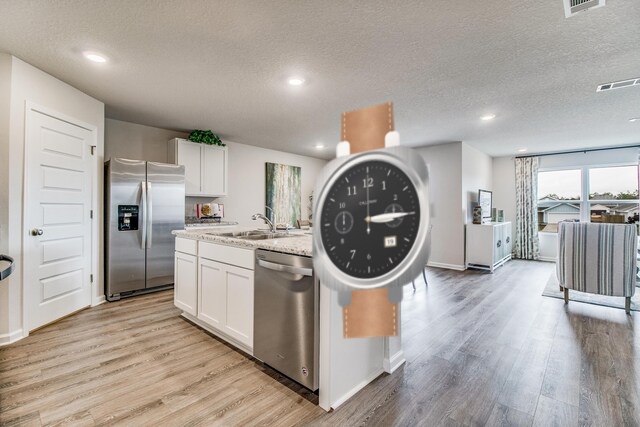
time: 3:15
